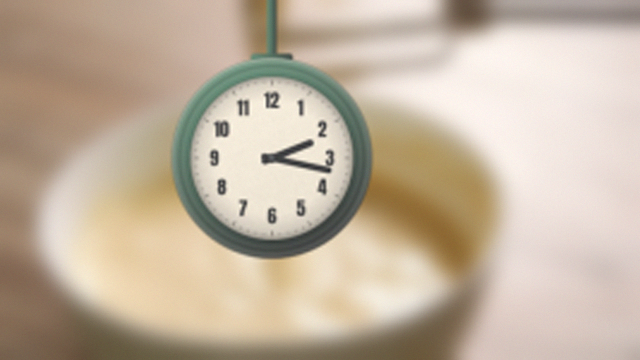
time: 2:17
